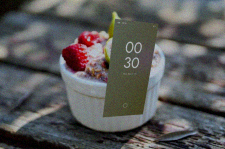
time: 0:30
